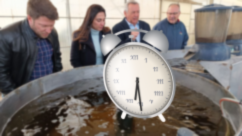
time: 6:30
